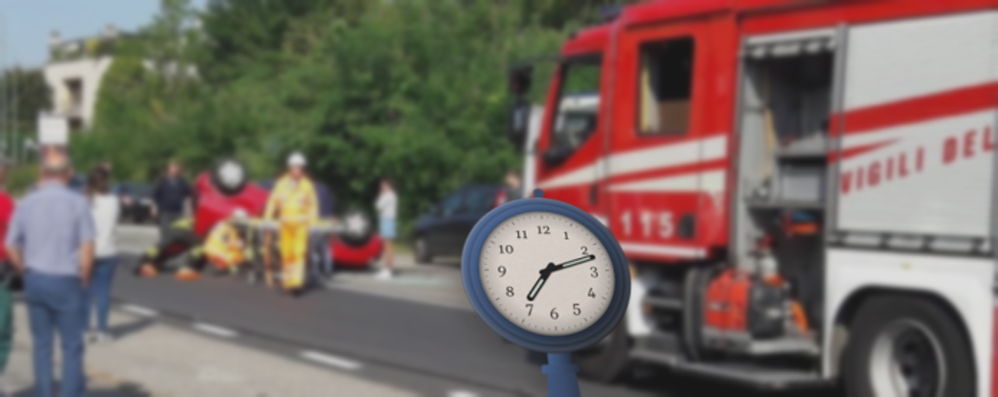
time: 7:12
